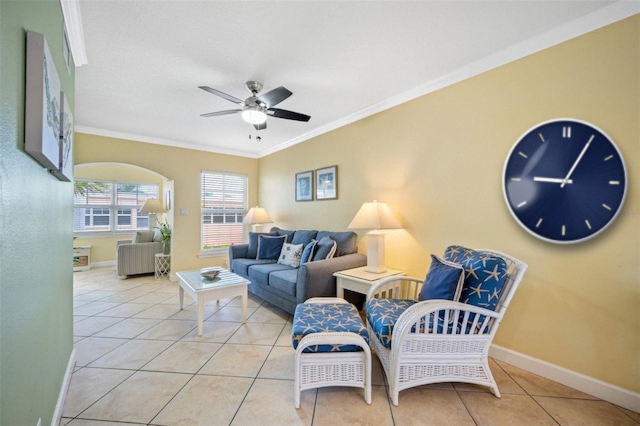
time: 9:05
